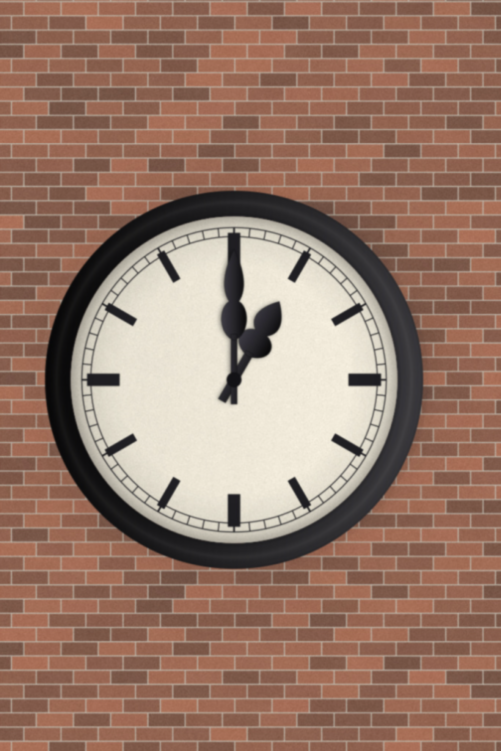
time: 1:00
